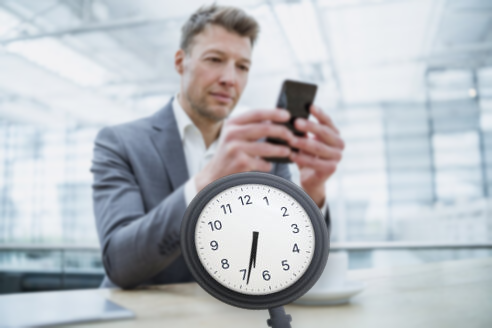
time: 6:34
